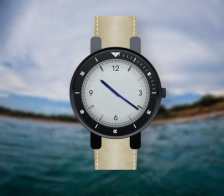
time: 10:21
